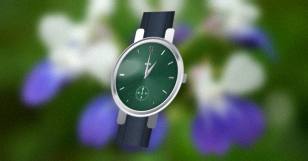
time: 1:00
